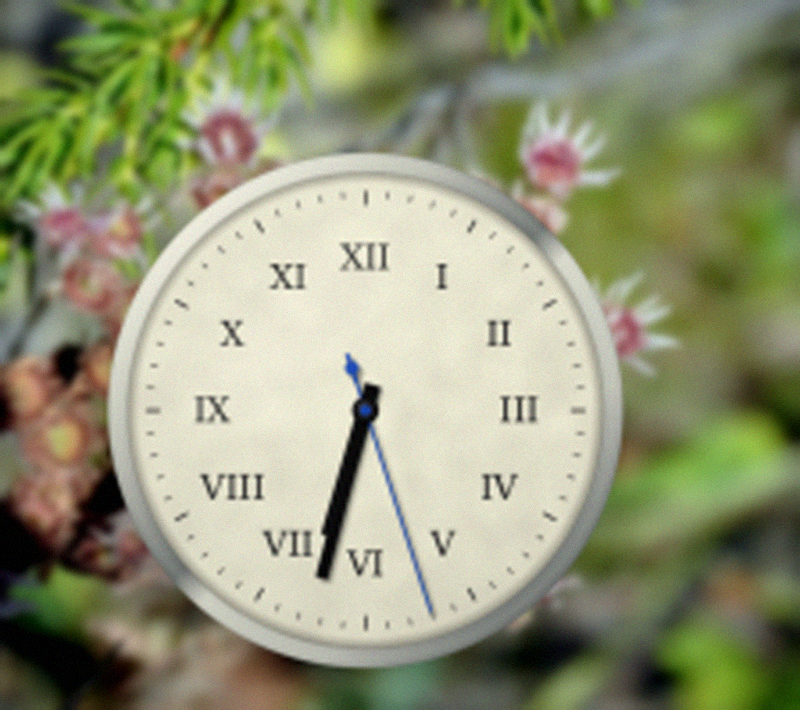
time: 6:32:27
